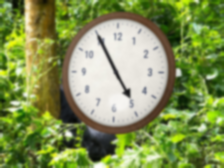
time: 4:55
